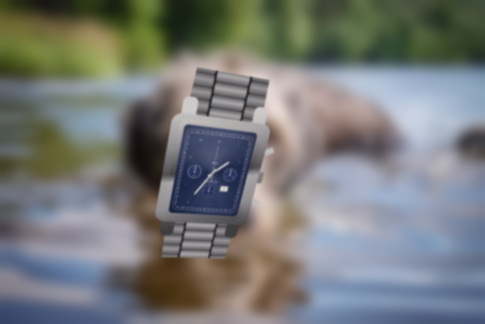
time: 1:35
